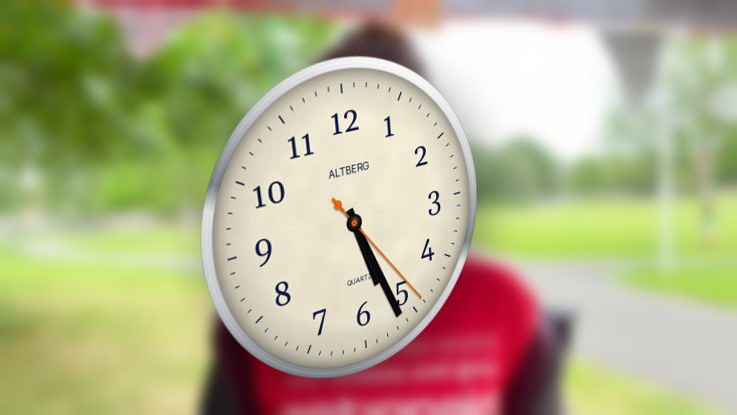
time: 5:26:24
